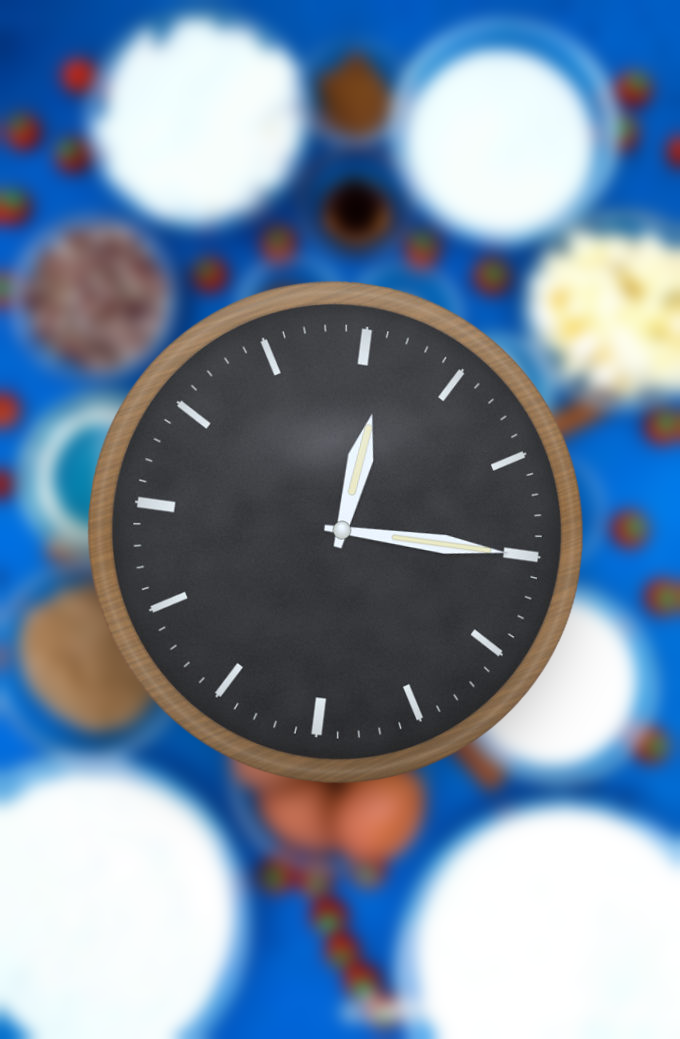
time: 12:15
